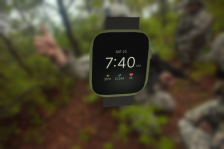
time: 7:40
